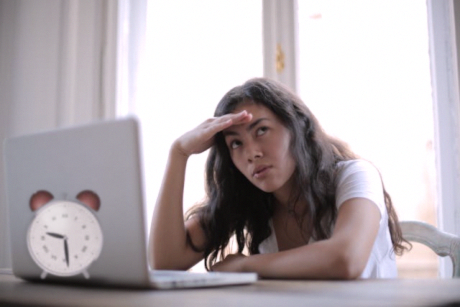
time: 9:29
